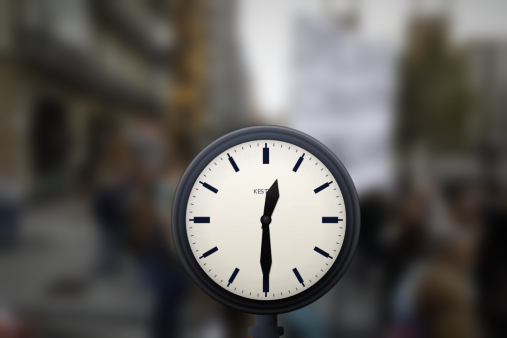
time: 12:30
